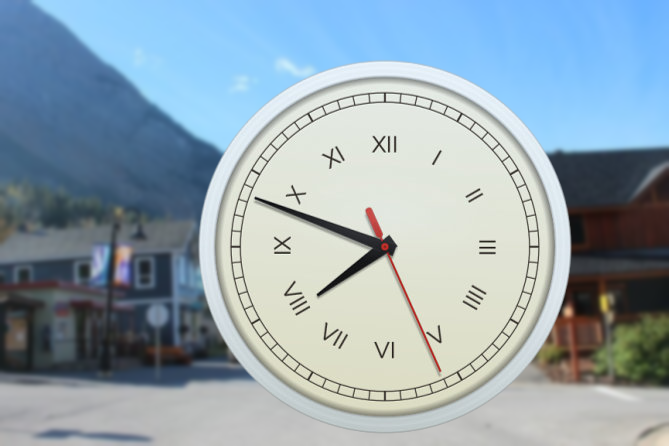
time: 7:48:26
